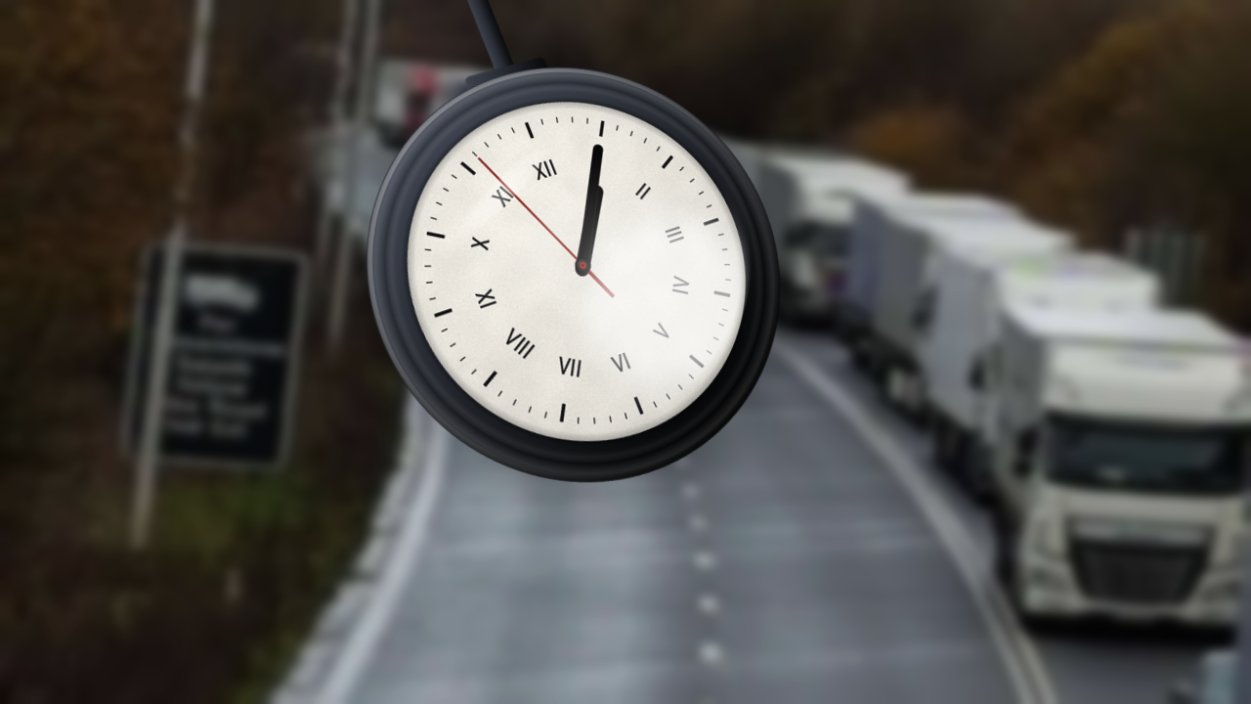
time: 1:04:56
